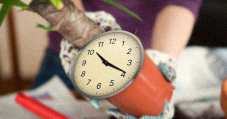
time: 10:19
